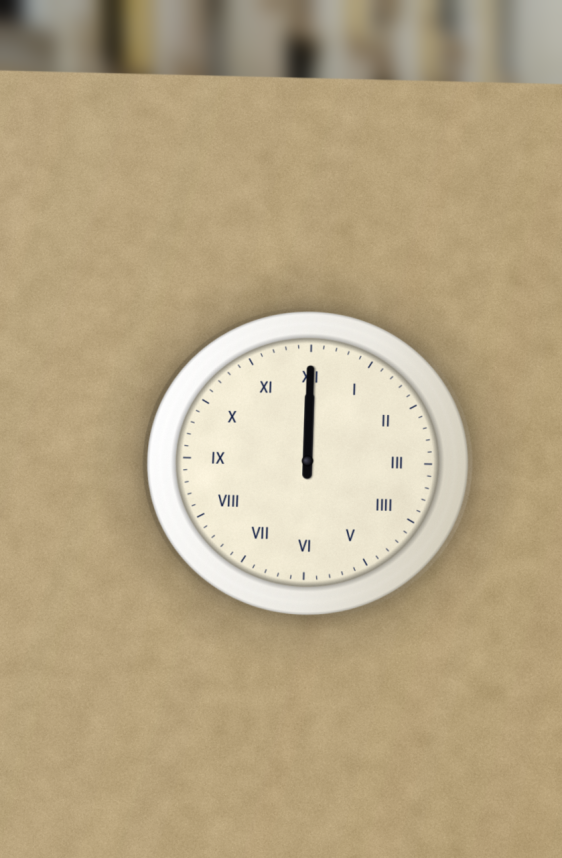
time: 12:00
